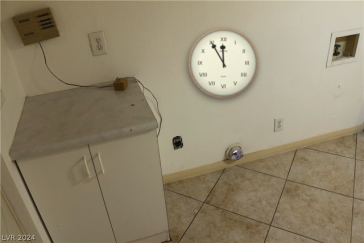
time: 11:55
